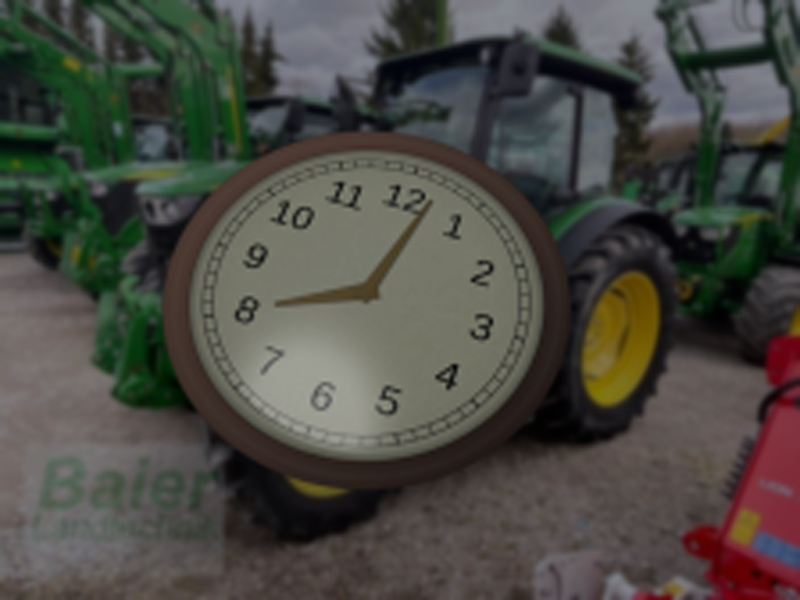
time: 8:02
